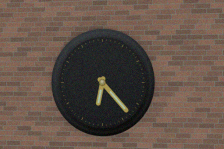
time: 6:23
